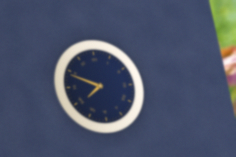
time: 7:49
